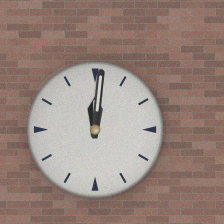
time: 12:01
